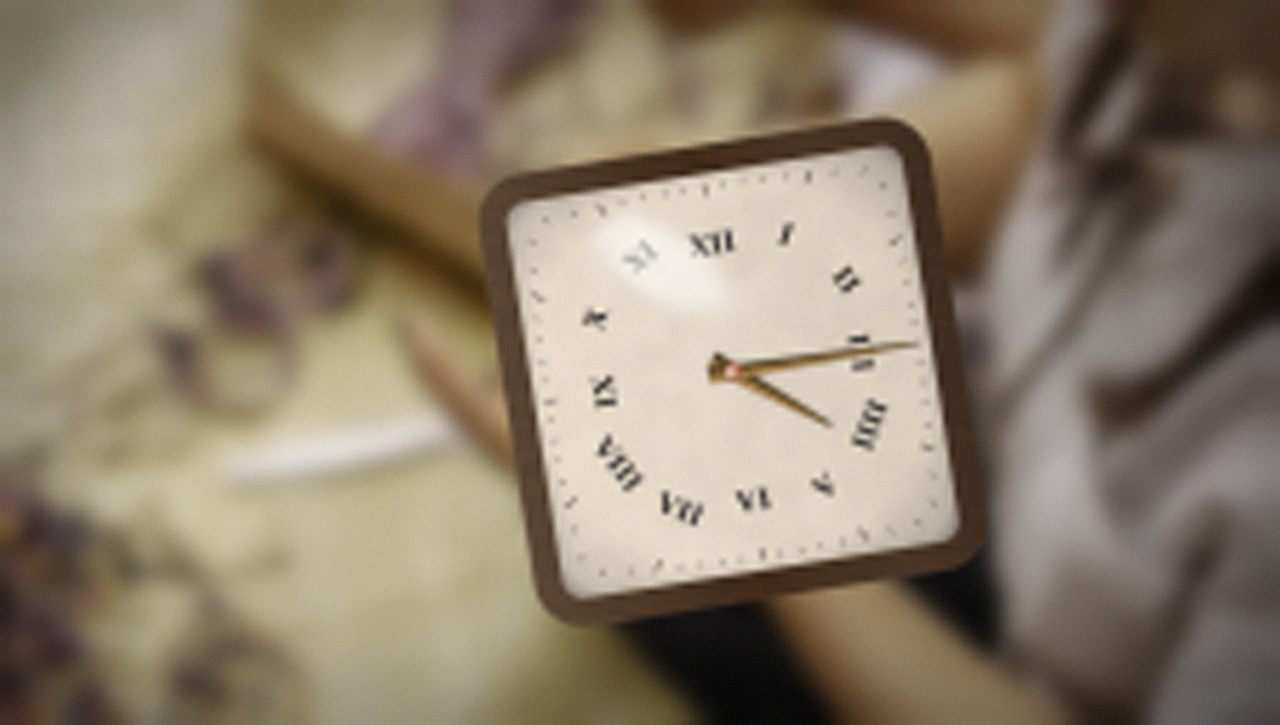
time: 4:15
